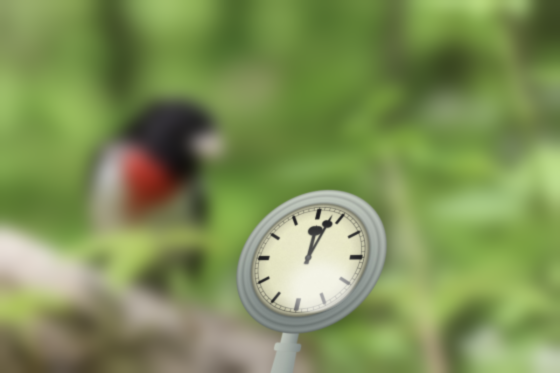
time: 12:03
